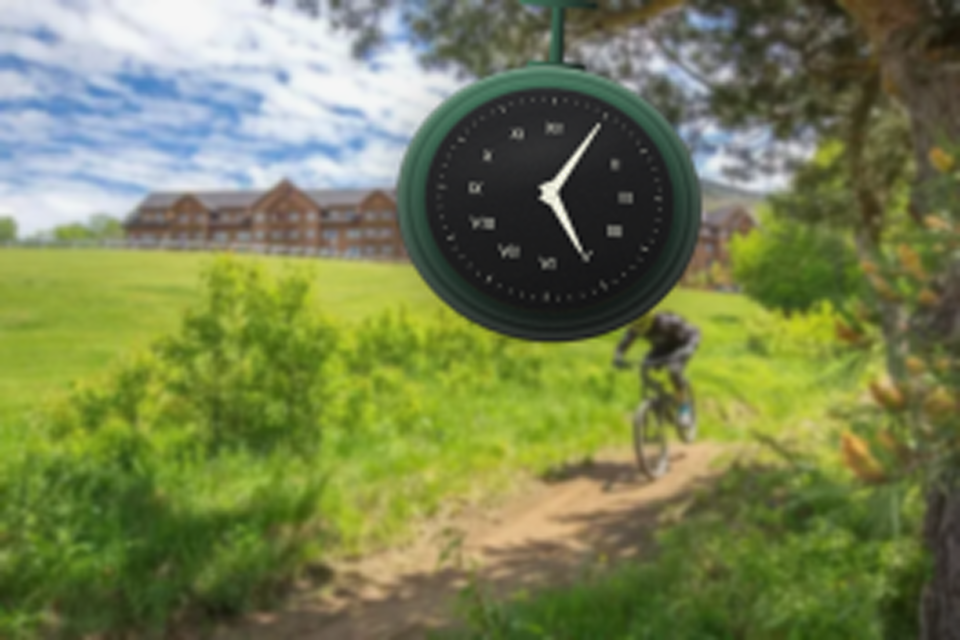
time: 5:05
